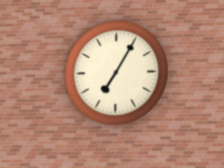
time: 7:05
